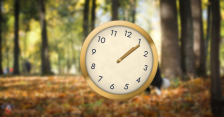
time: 1:06
